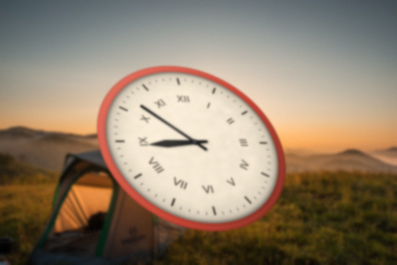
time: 8:52
